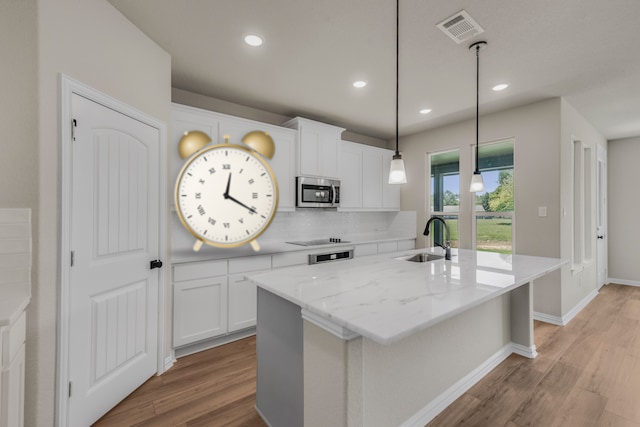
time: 12:20
